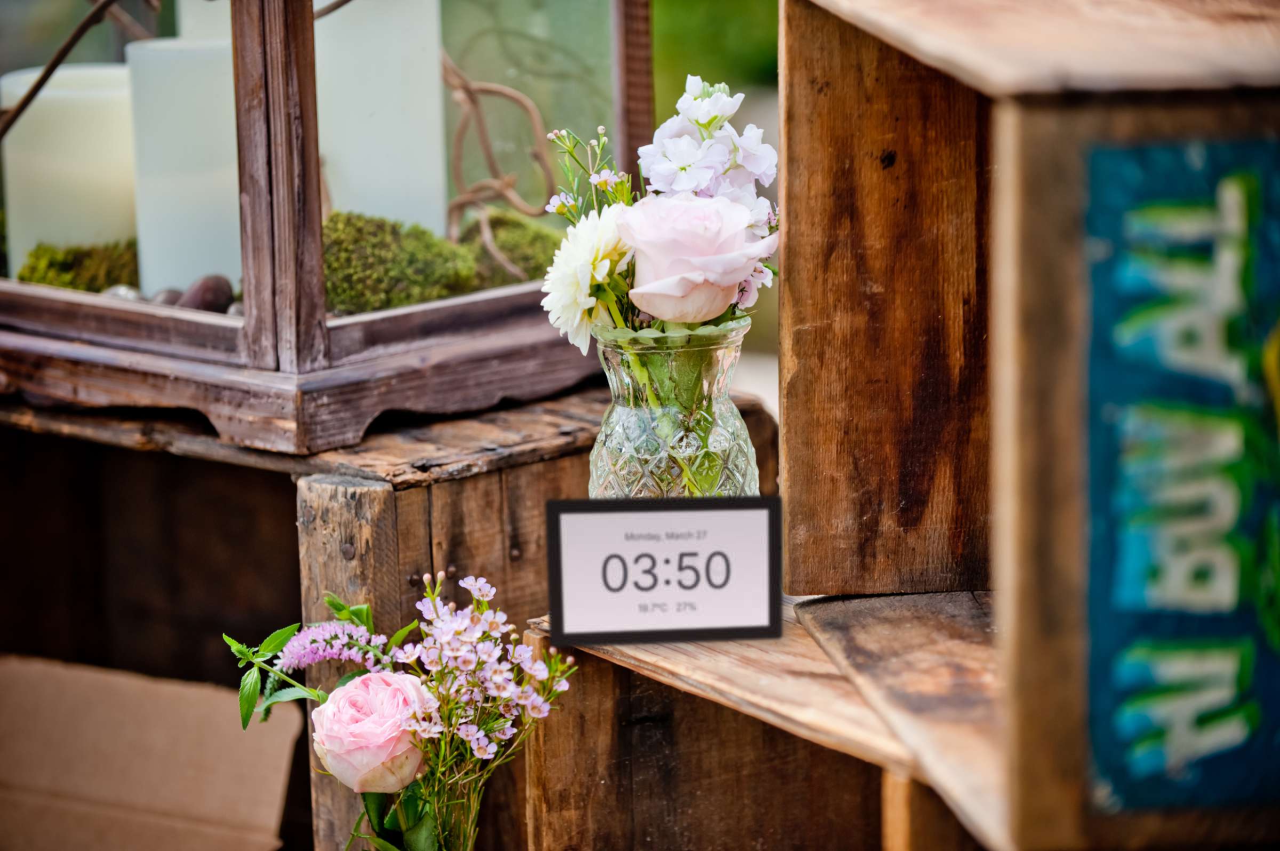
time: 3:50
